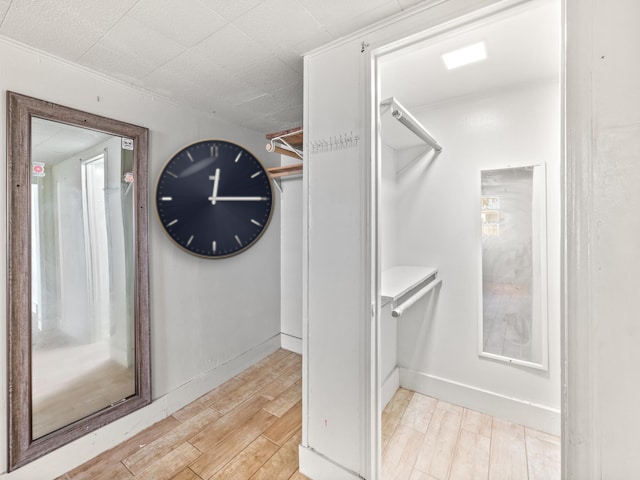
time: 12:15
